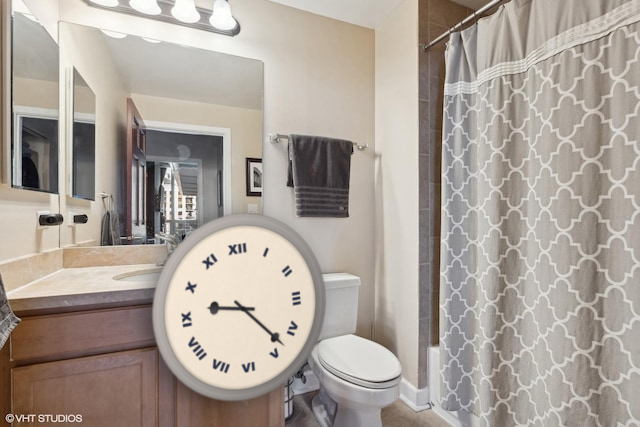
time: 9:23
